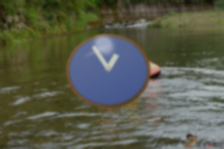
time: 12:55
